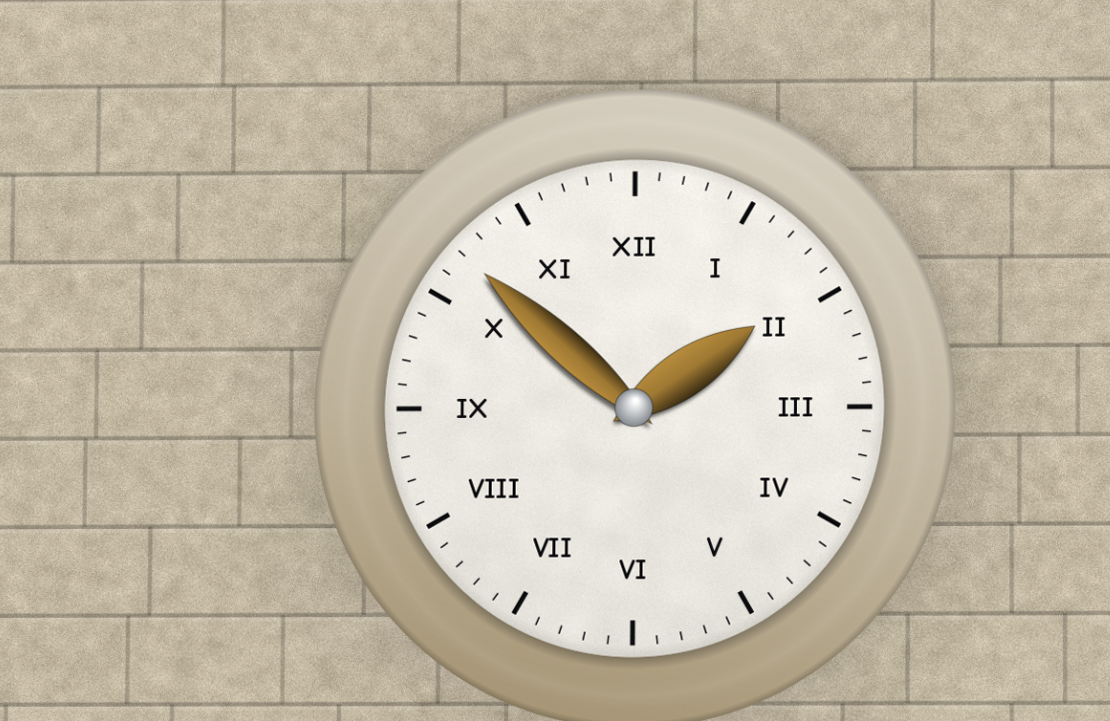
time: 1:52
